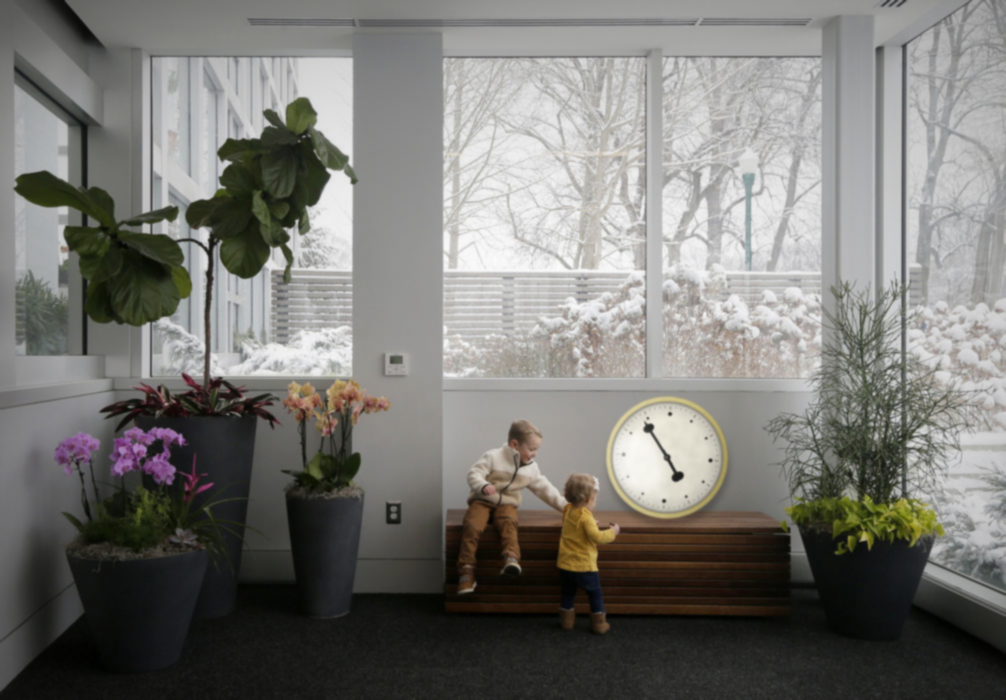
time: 4:54
